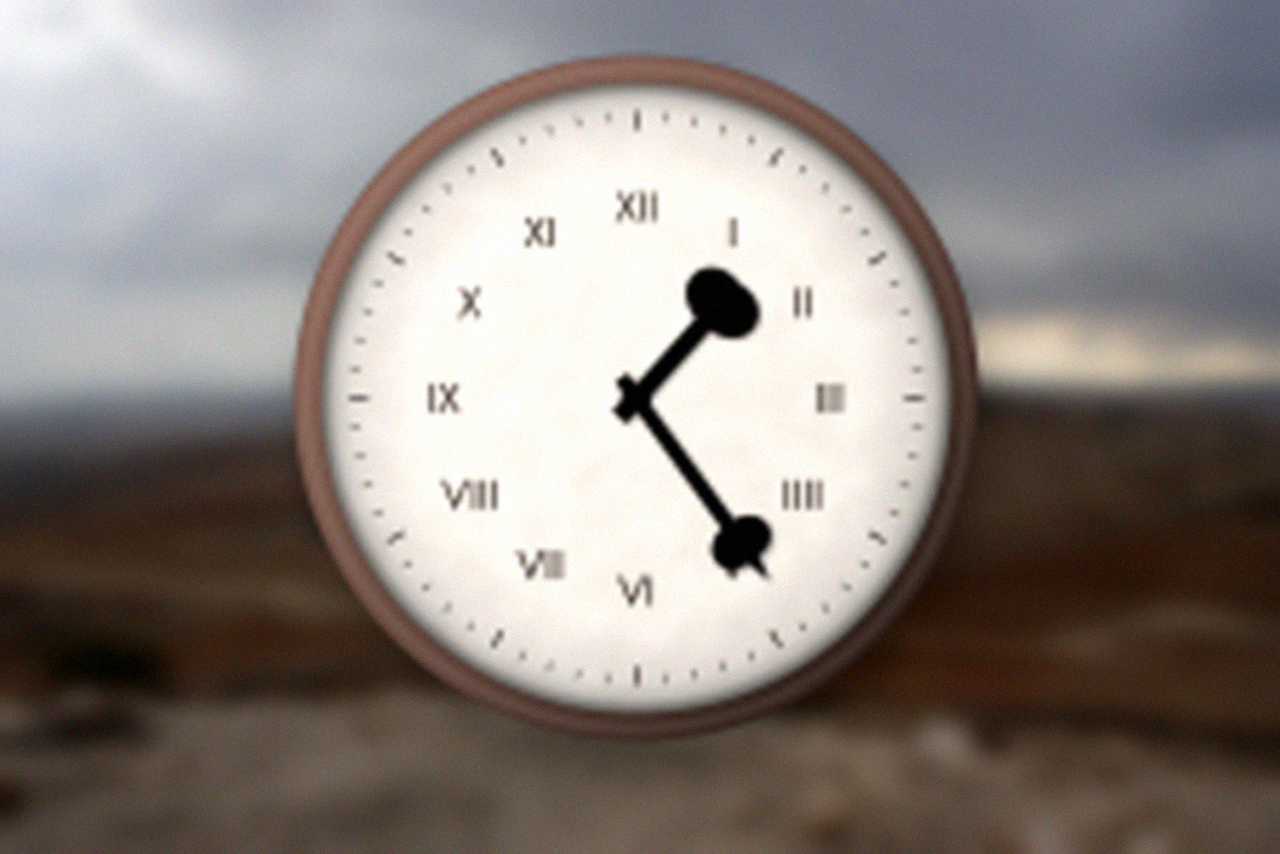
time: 1:24
